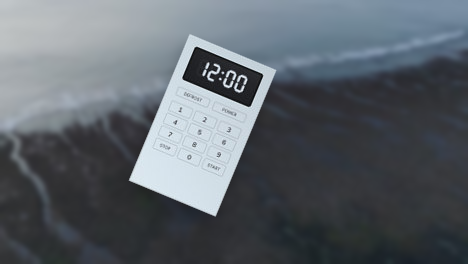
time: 12:00
